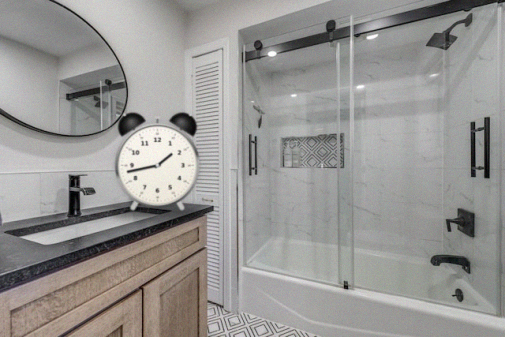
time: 1:43
